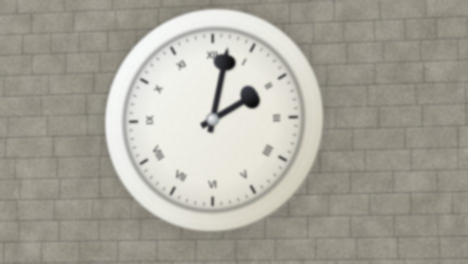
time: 2:02
